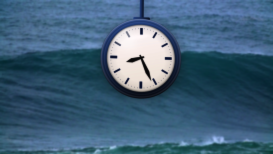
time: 8:26
